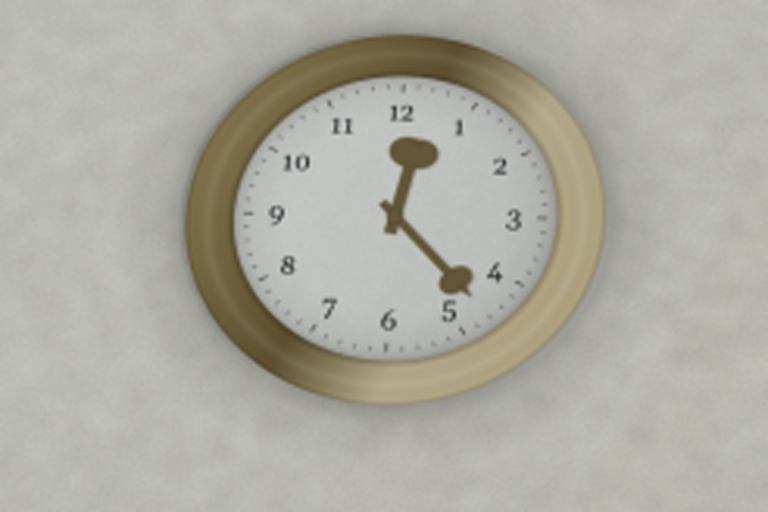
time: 12:23
